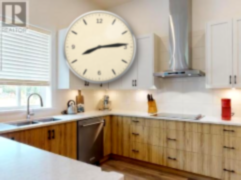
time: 8:14
